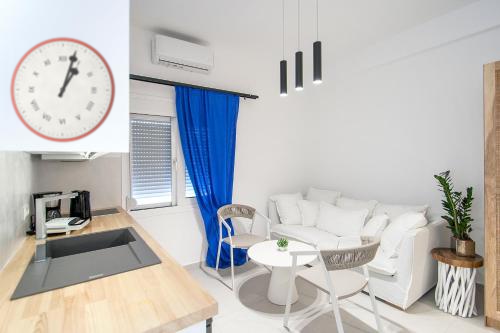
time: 1:03
